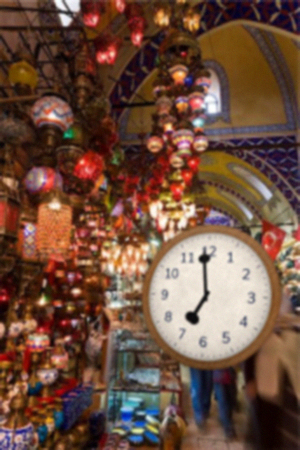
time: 6:59
